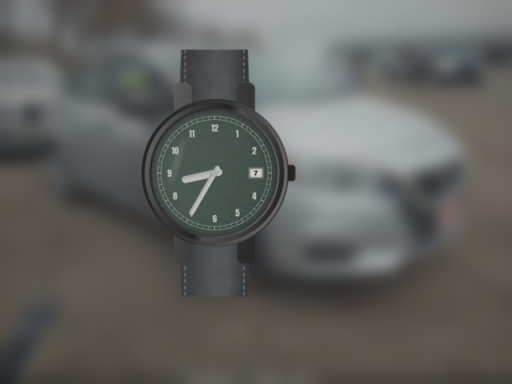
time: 8:35
